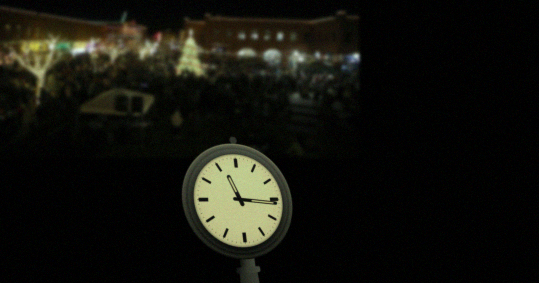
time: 11:16
